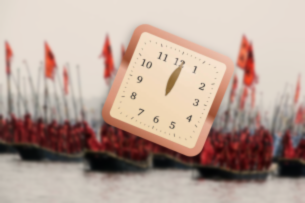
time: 12:01
